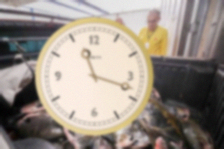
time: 11:18
